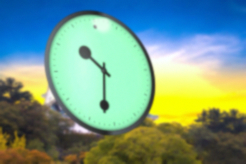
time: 10:32
